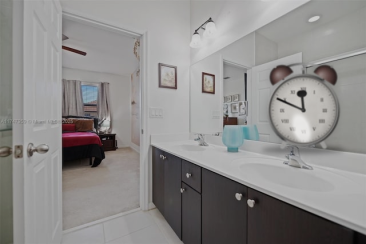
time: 11:49
